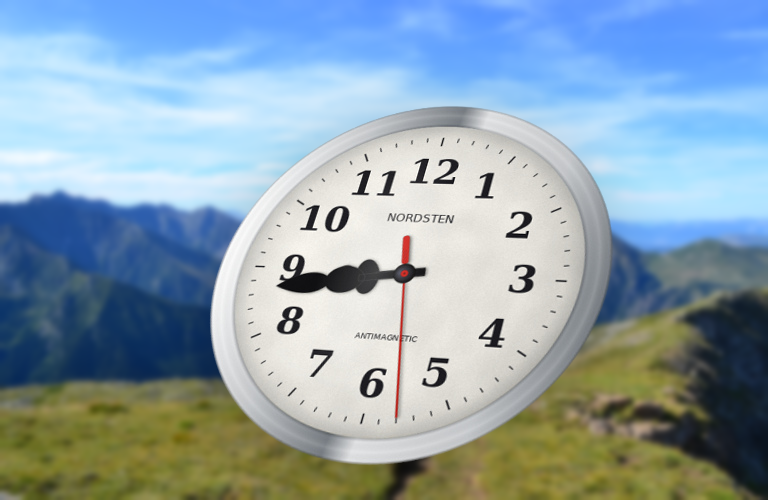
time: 8:43:28
